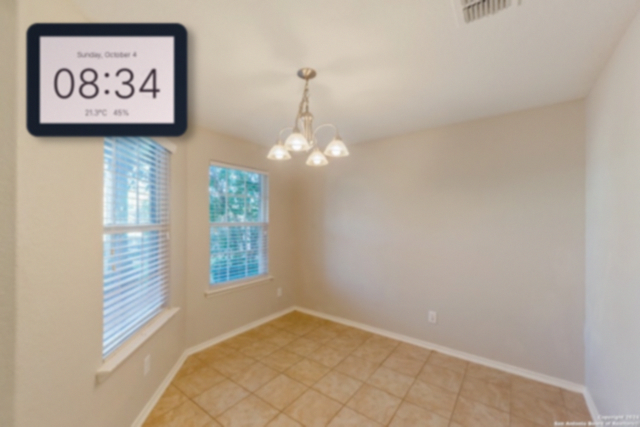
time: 8:34
